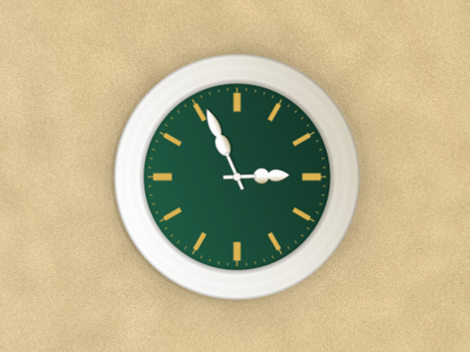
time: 2:56
